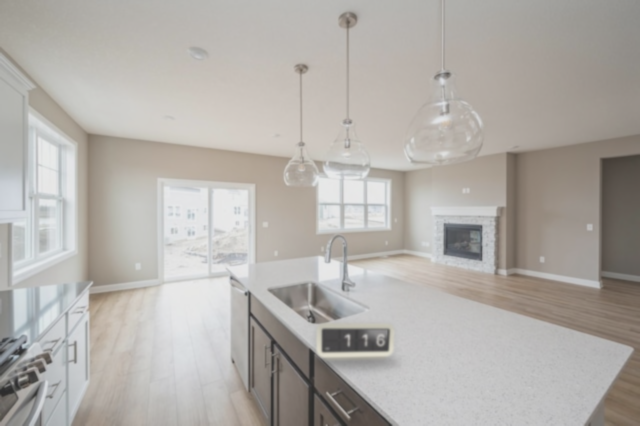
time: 1:16
